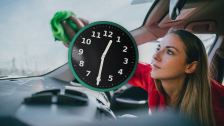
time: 12:30
